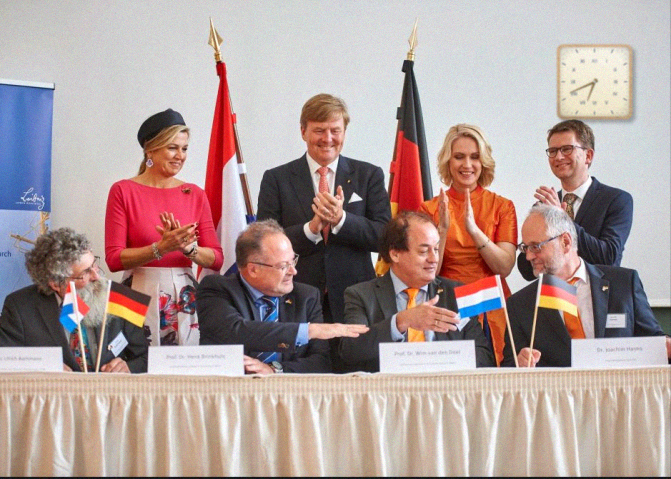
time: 6:41
